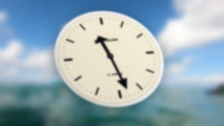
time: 11:28
